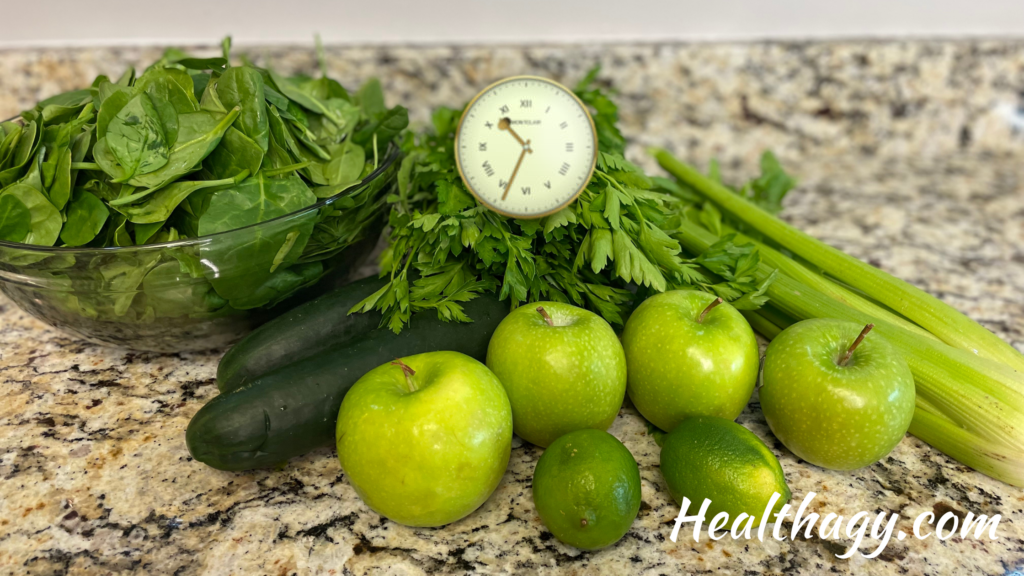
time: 10:34
